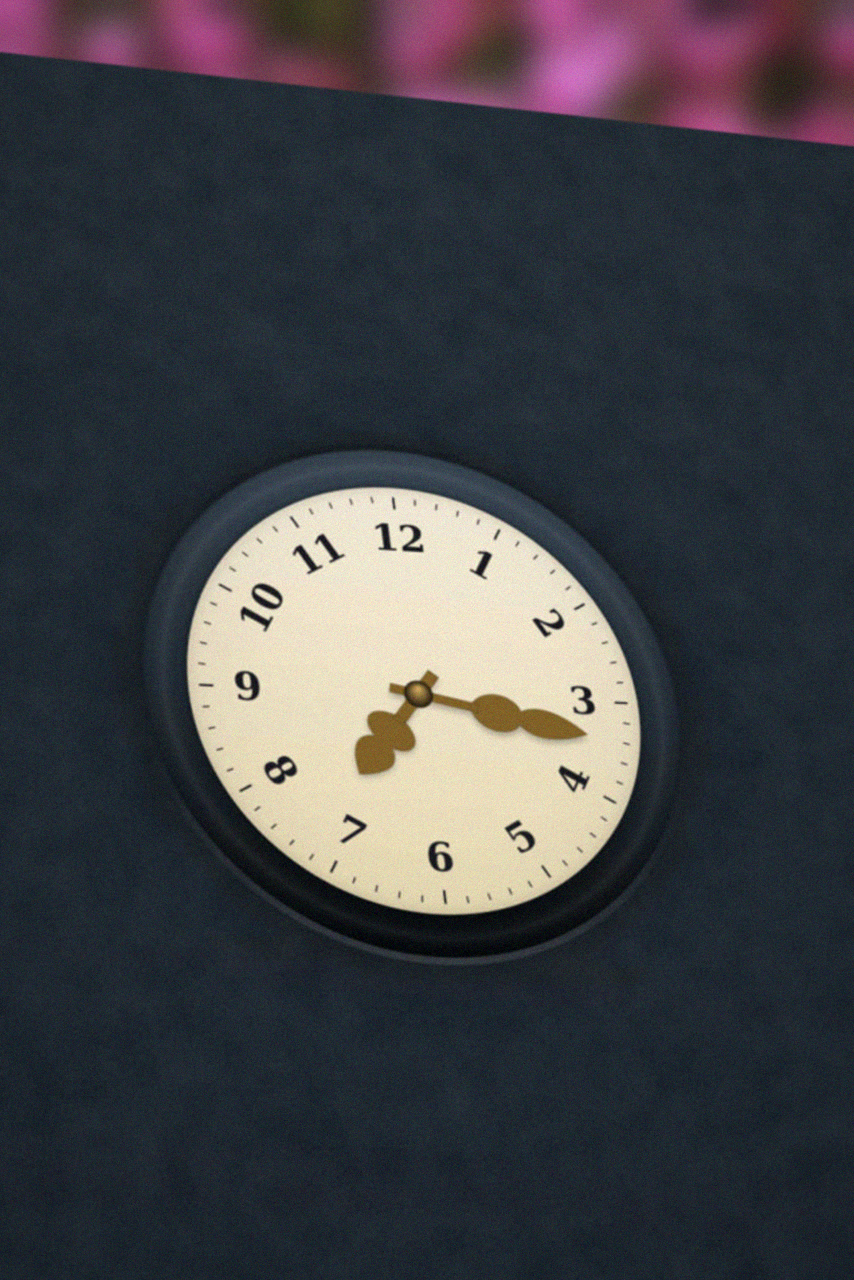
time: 7:17
